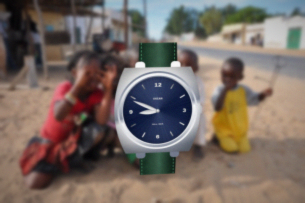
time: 8:49
